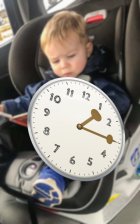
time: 1:15
